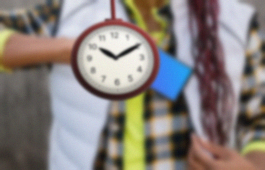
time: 10:10
